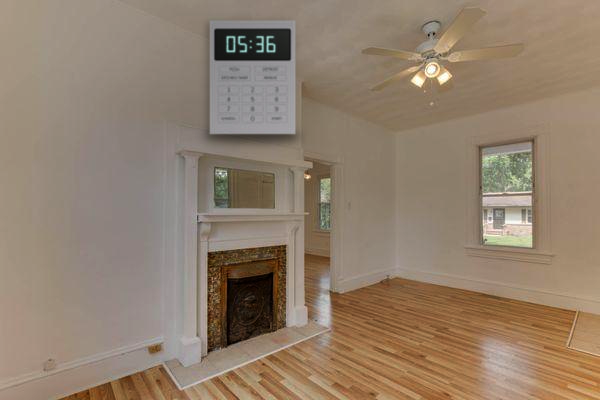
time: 5:36
